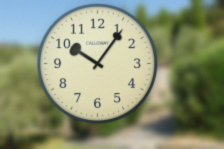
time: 10:06
